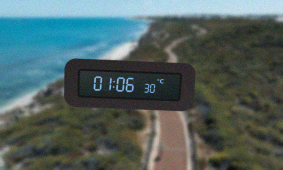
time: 1:06
